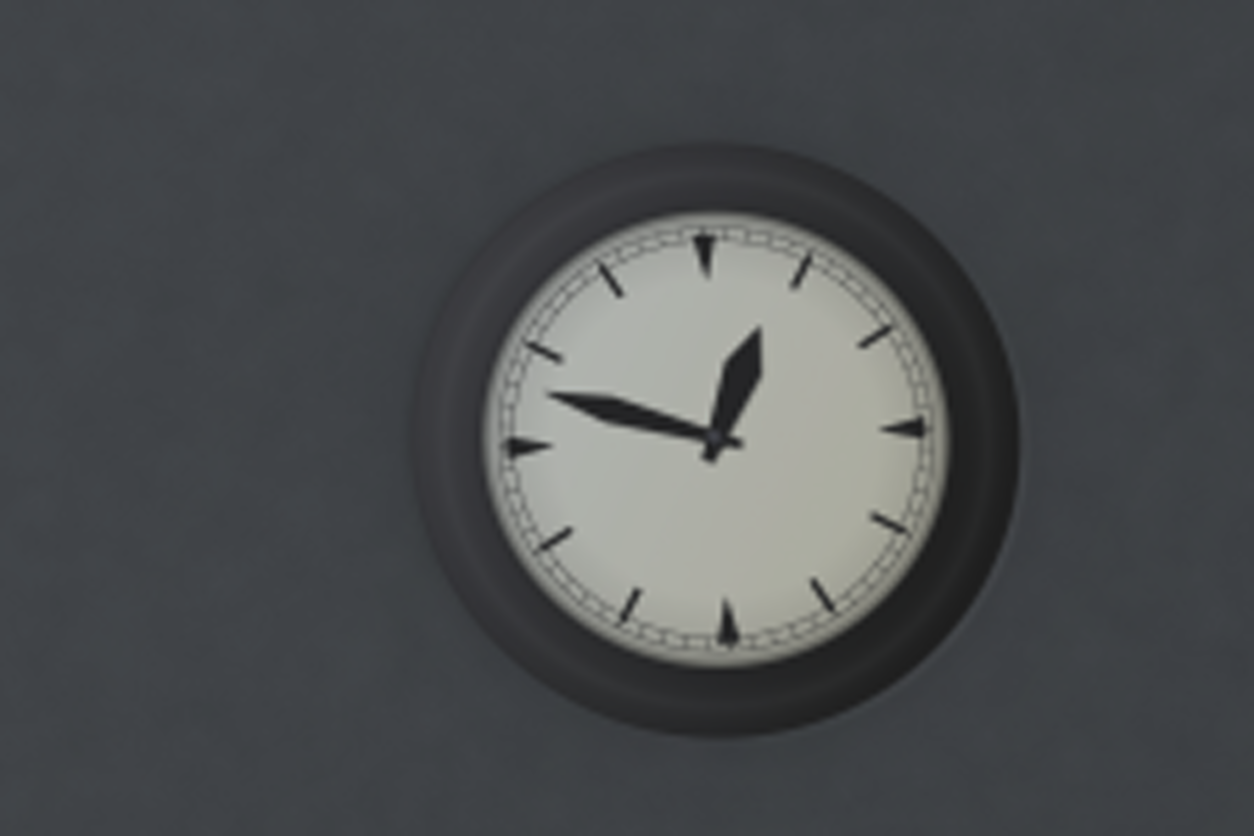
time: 12:48
